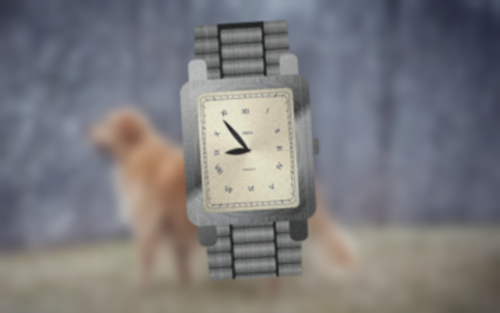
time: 8:54
